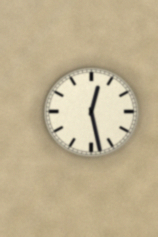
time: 12:28
